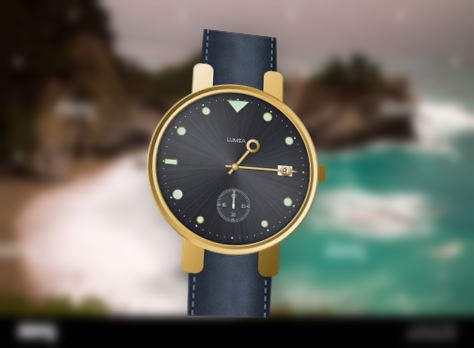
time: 1:15
